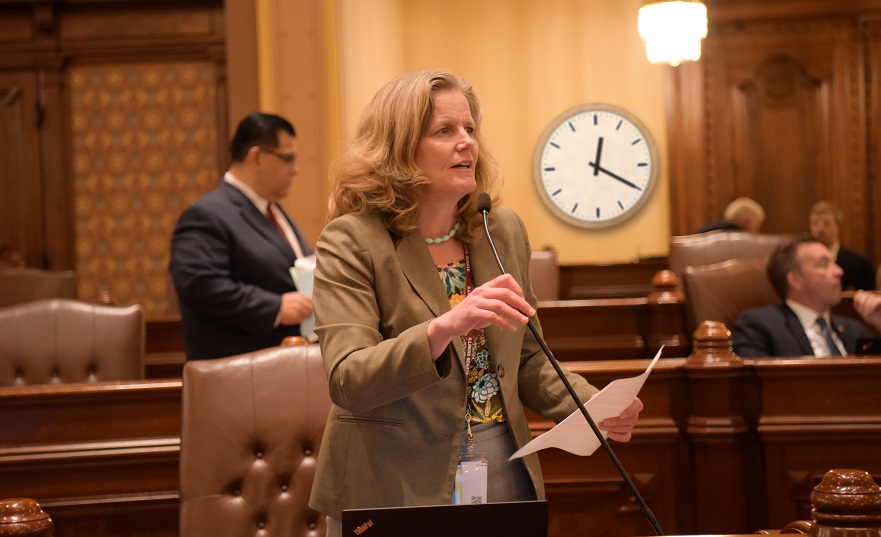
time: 12:20
